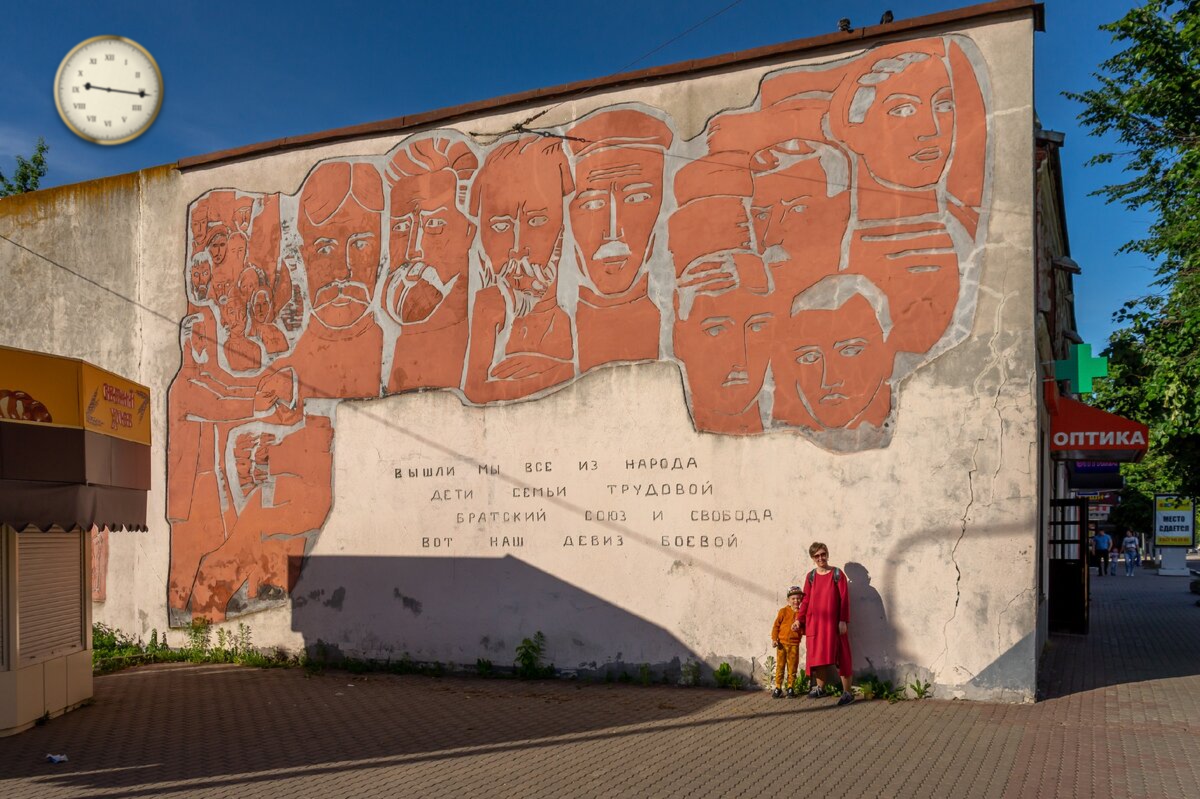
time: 9:16
